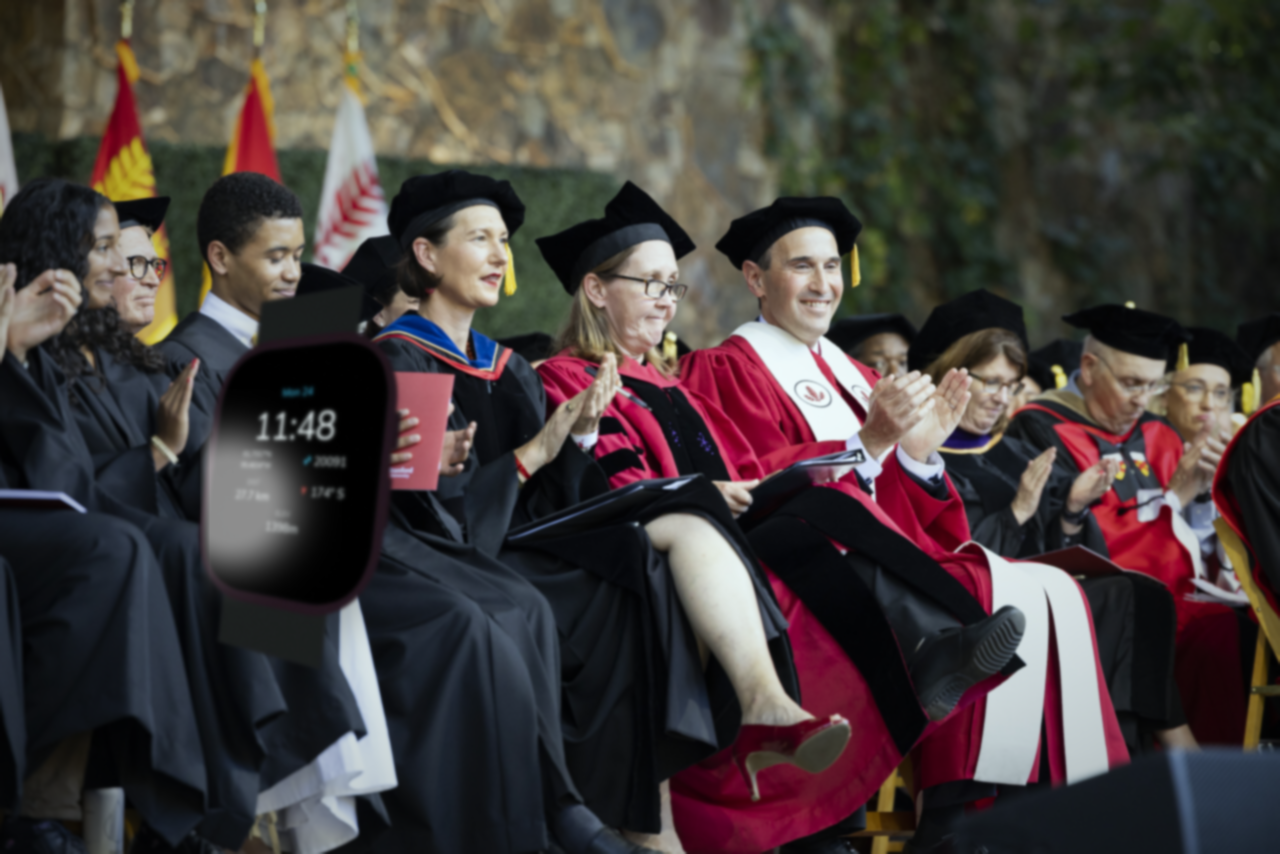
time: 11:48
